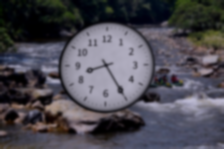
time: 8:25
